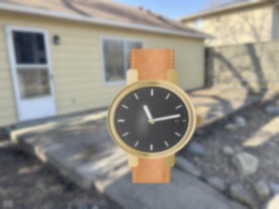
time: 11:13
